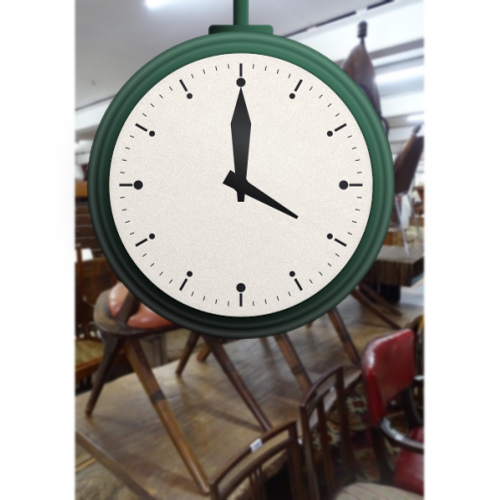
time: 4:00
